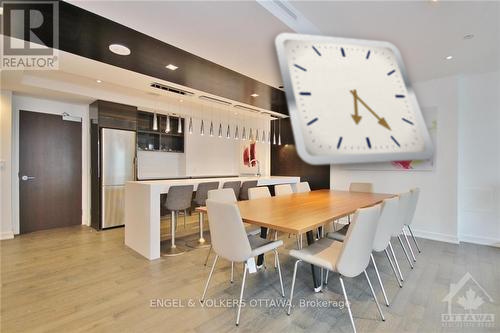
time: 6:24
